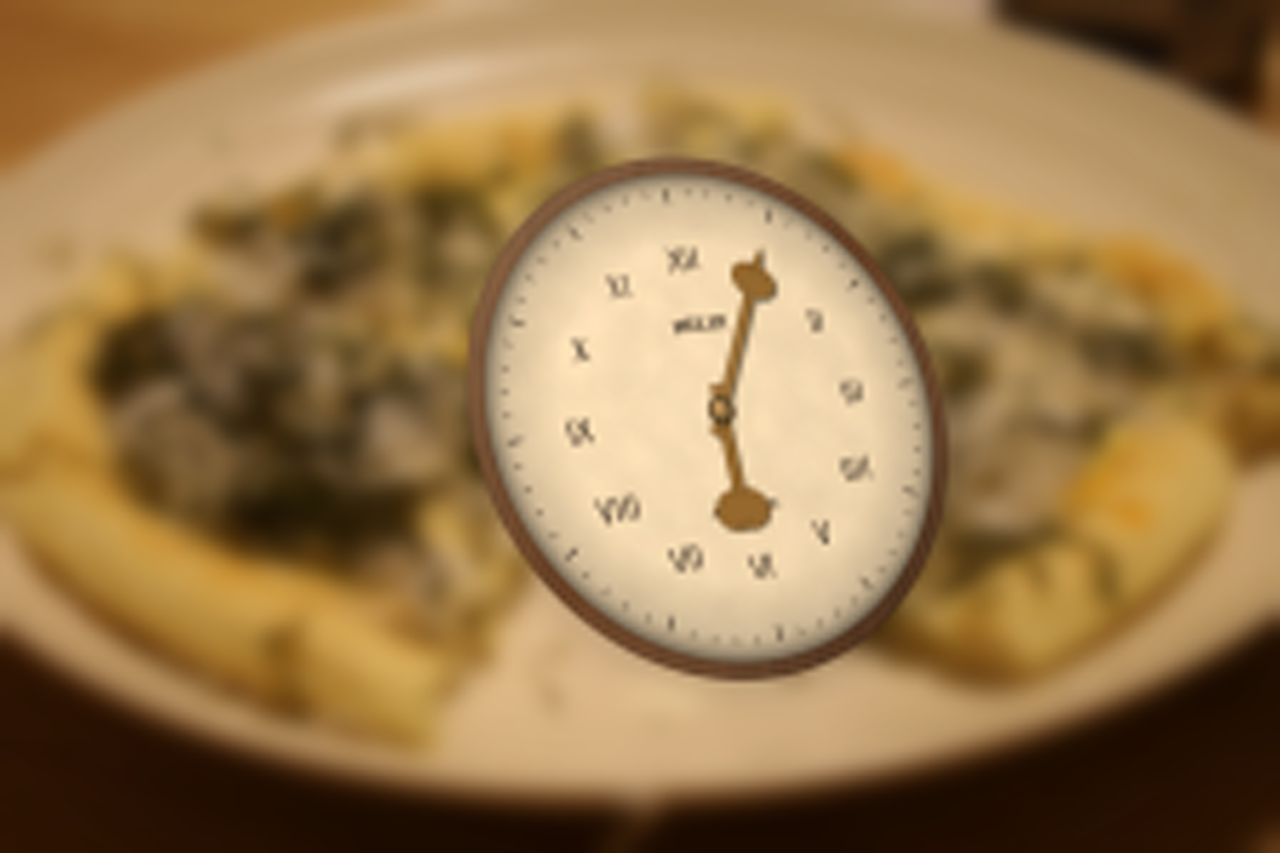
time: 6:05
